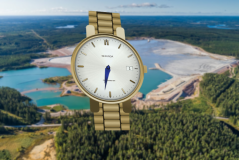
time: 6:32
